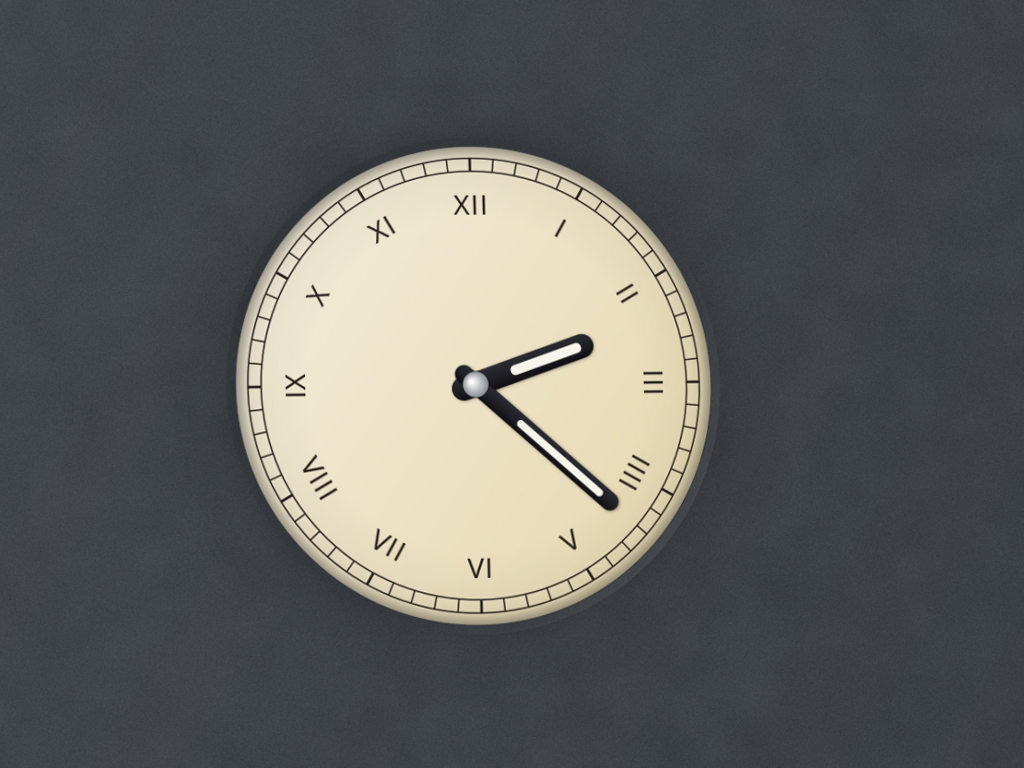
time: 2:22
